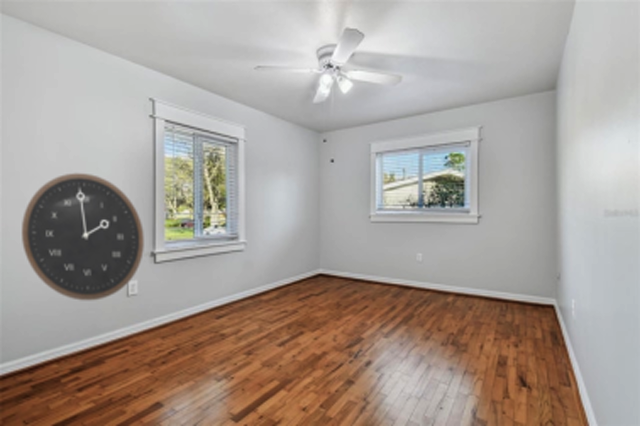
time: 1:59
